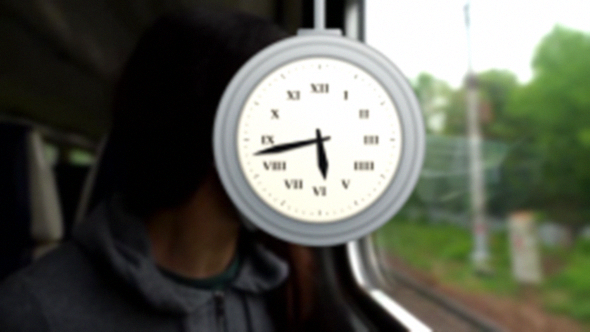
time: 5:43
